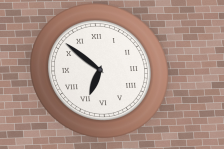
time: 6:52
